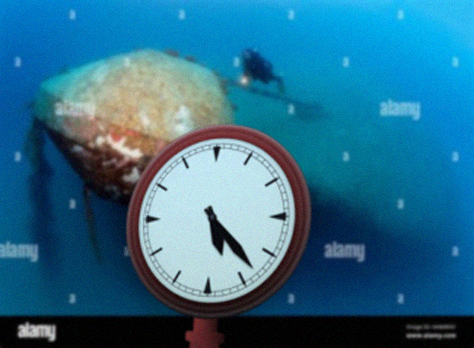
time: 5:23
